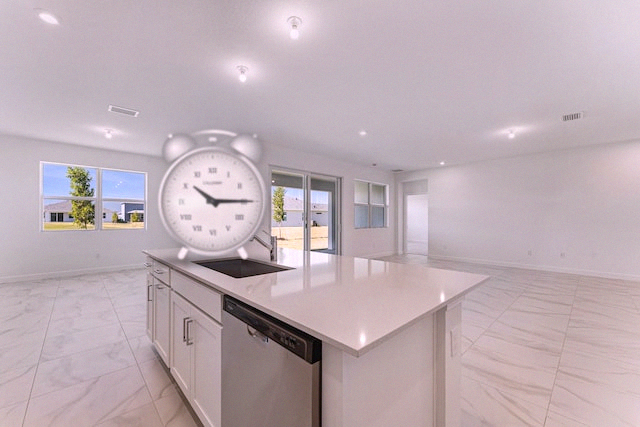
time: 10:15
